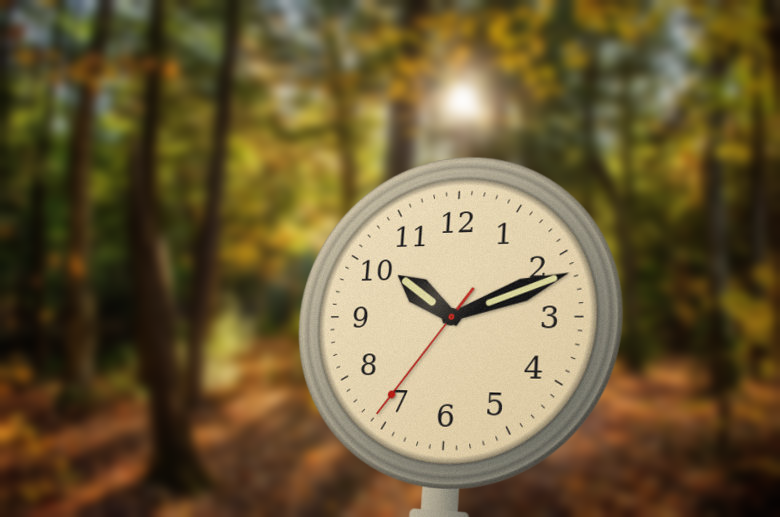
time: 10:11:36
